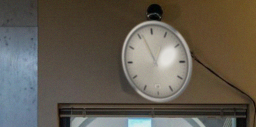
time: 12:56
